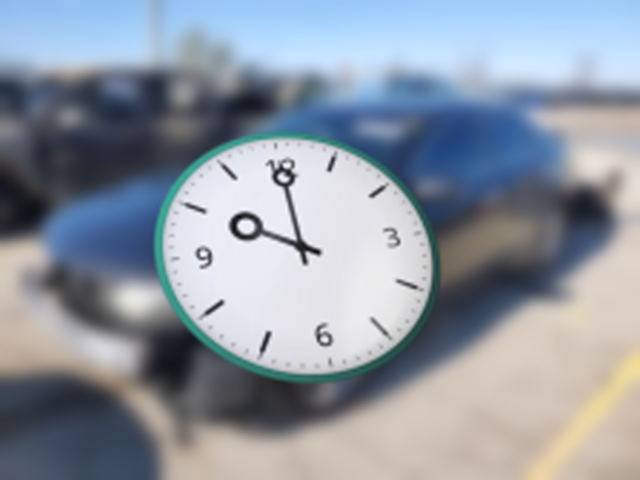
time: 10:00
